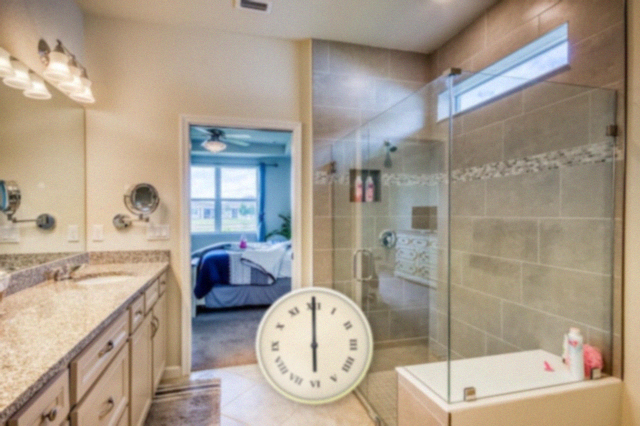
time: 6:00
